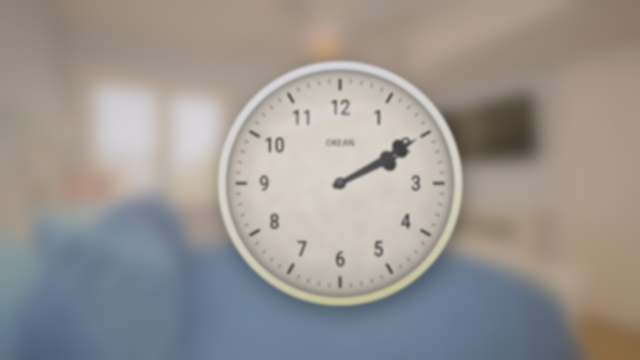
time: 2:10
